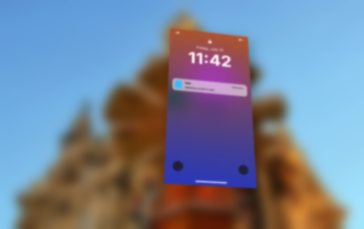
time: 11:42
